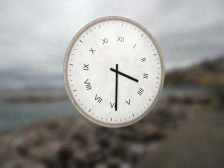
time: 3:29
